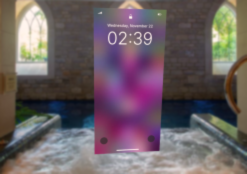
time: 2:39
